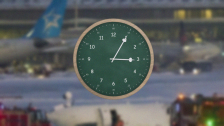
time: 3:05
